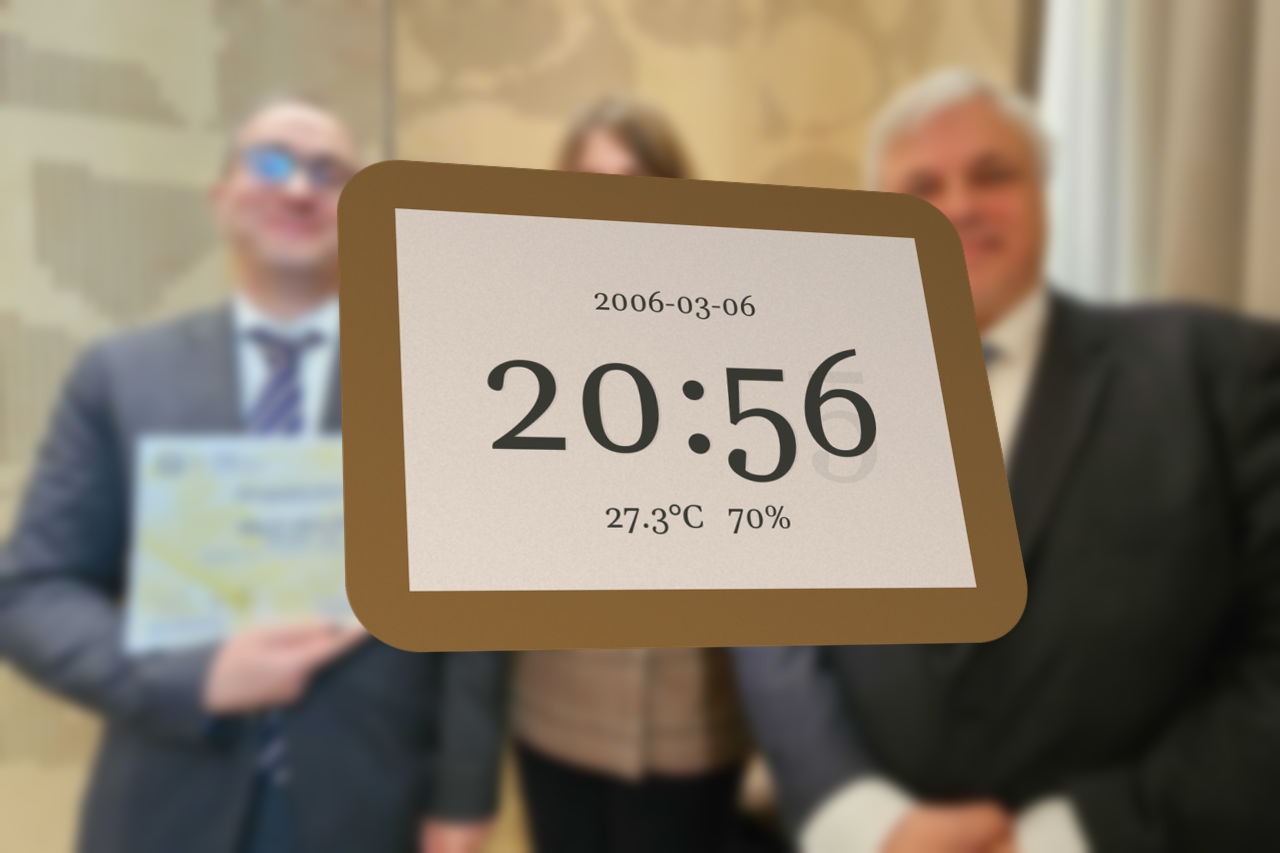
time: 20:56
